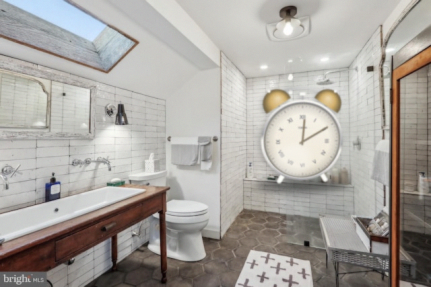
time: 12:10
